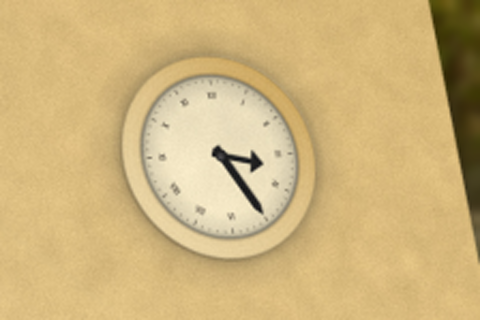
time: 3:25
